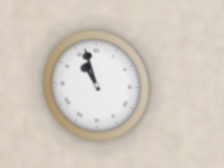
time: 10:57
